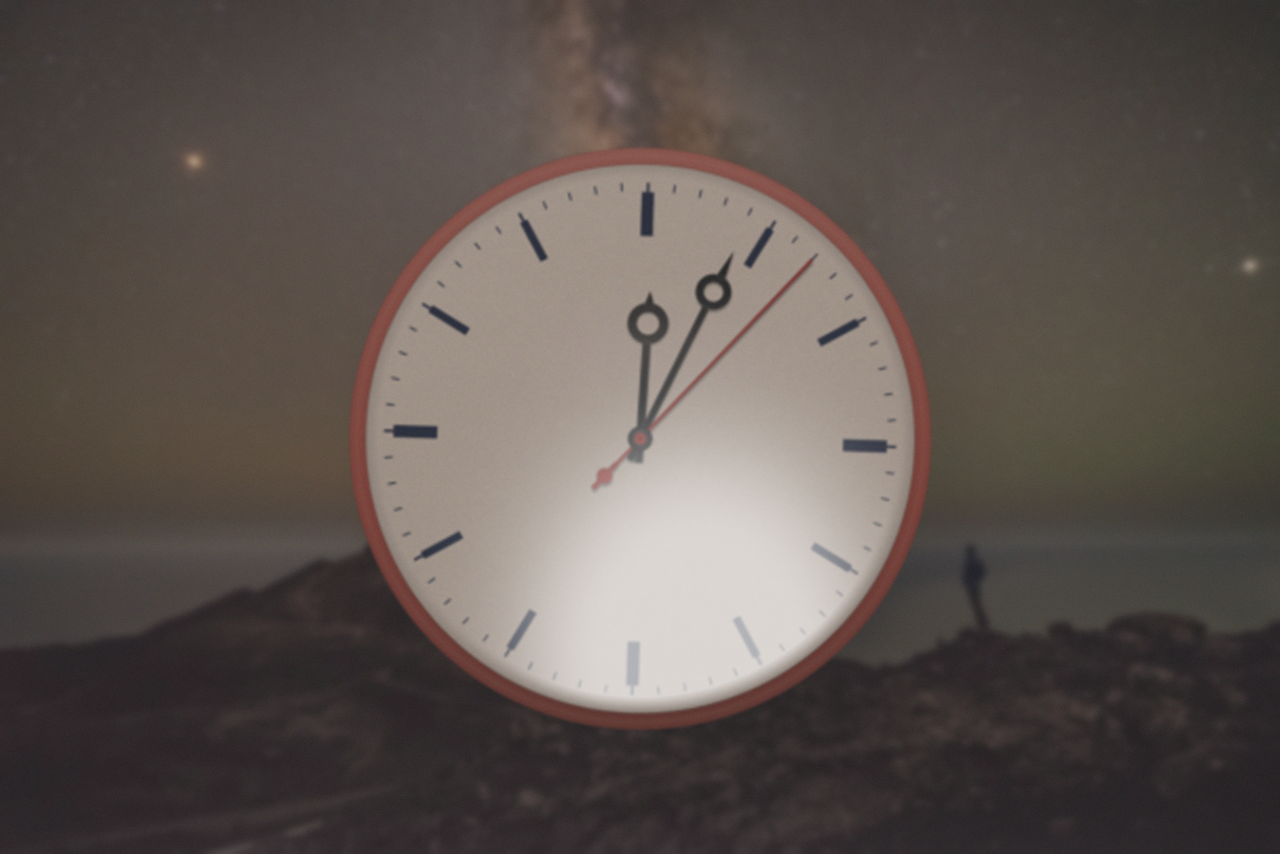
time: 12:04:07
